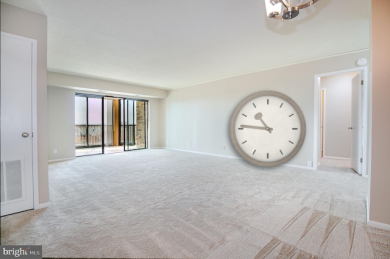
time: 10:46
